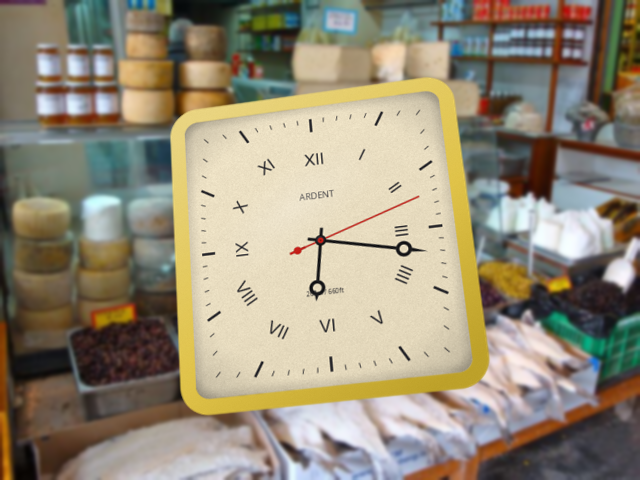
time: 6:17:12
